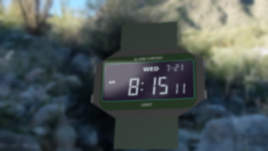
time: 8:15
